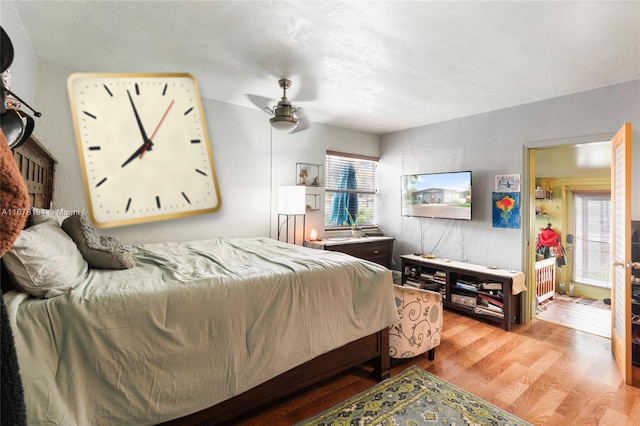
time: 7:58:07
